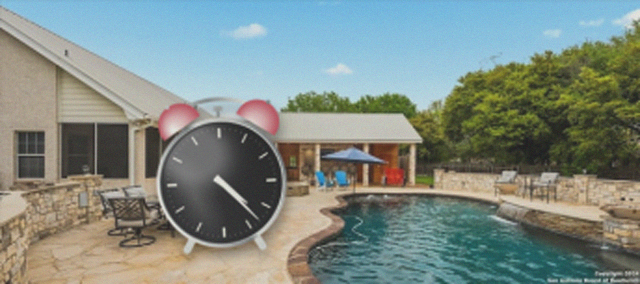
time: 4:23
